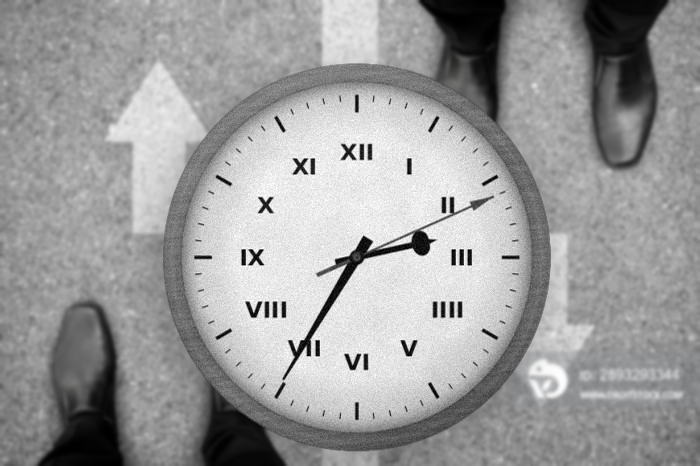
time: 2:35:11
